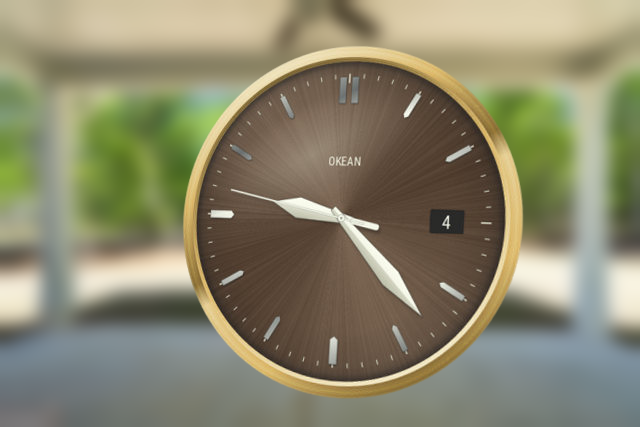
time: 9:22:47
